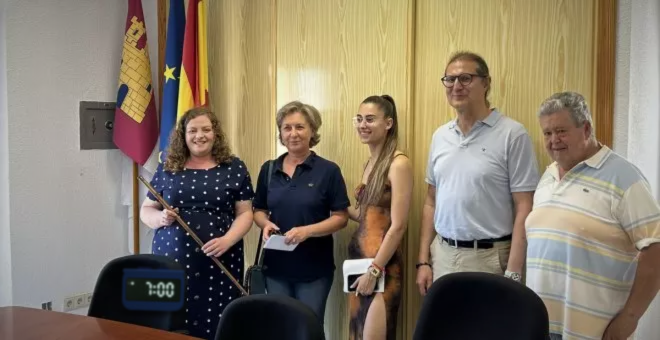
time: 7:00
